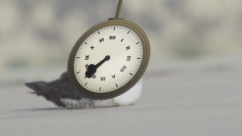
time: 7:37
